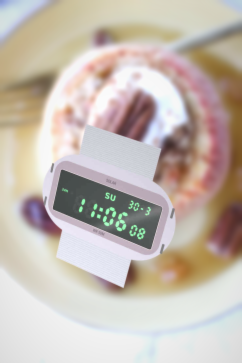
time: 11:06:08
